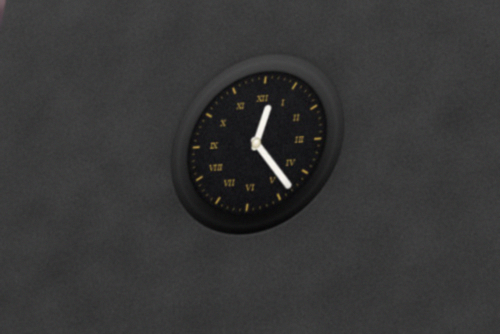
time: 12:23
